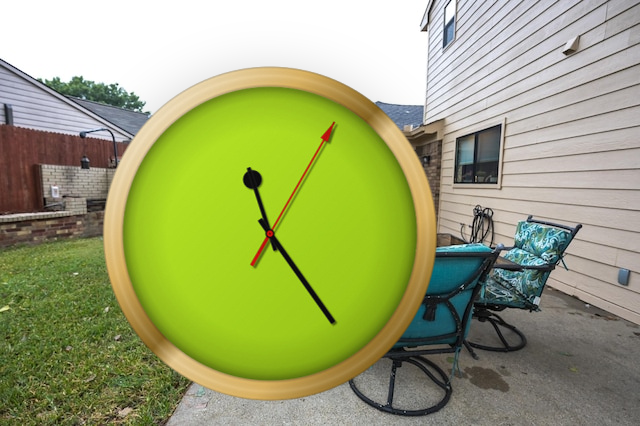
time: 11:24:05
